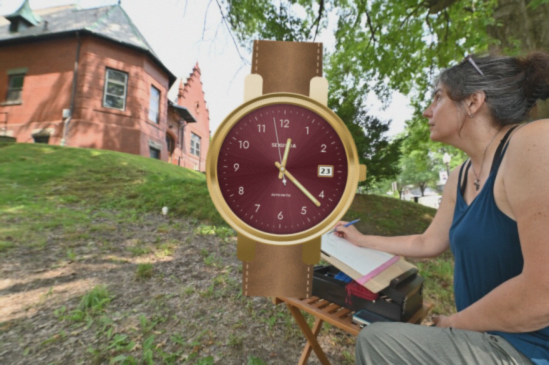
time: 12:21:58
